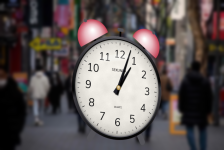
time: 1:03
